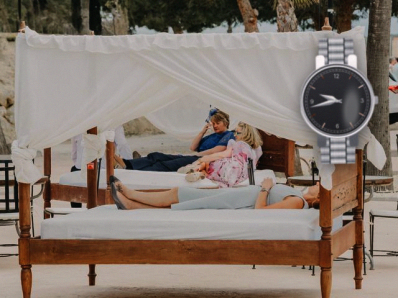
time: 9:43
